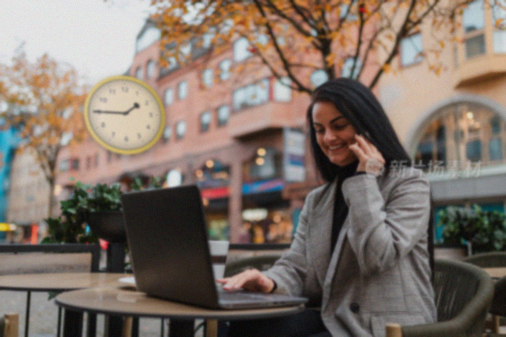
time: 1:45
